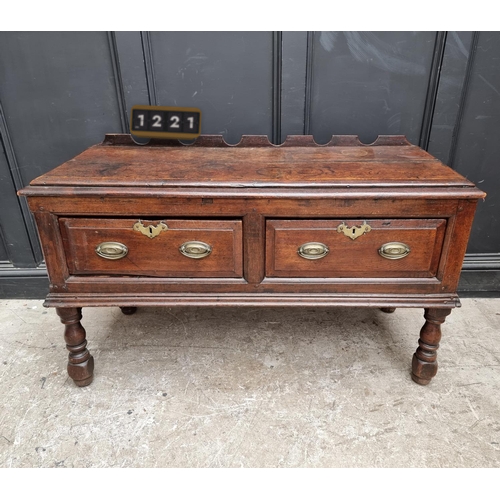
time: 12:21
